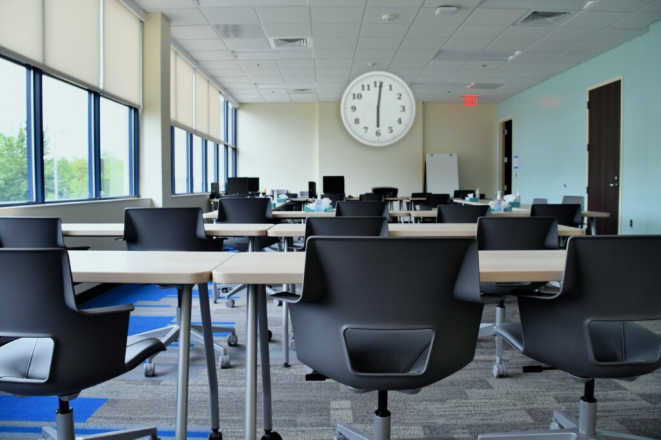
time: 6:01
